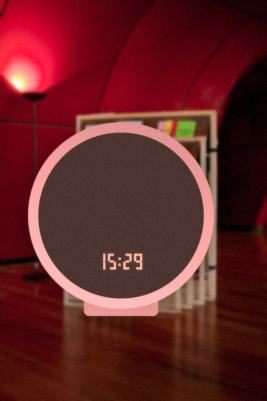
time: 15:29
